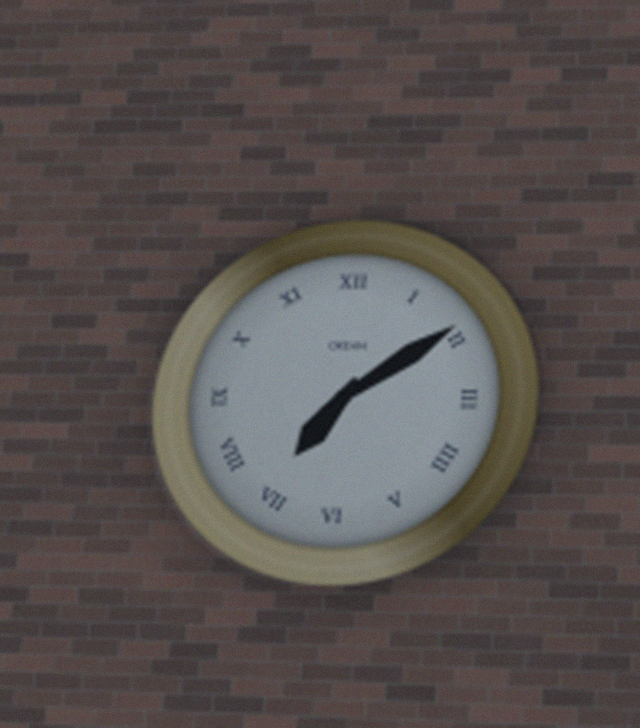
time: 7:09
